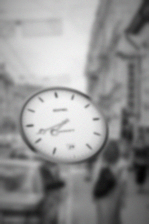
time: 7:42
